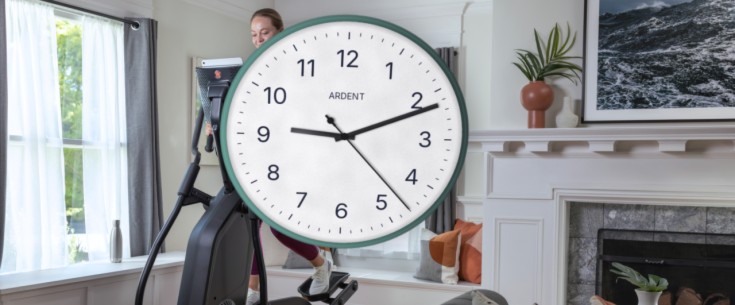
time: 9:11:23
